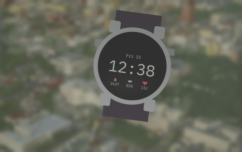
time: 12:38
